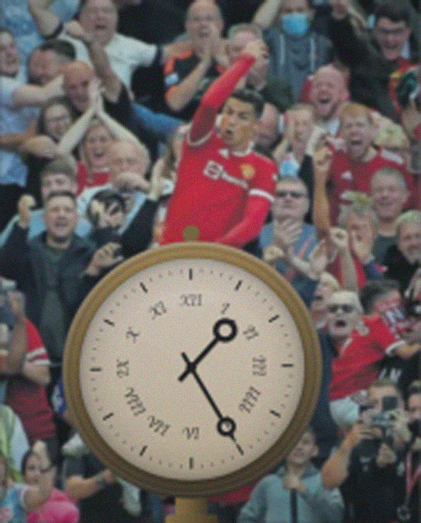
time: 1:25
